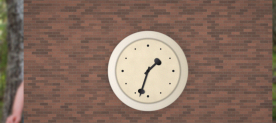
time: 1:33
